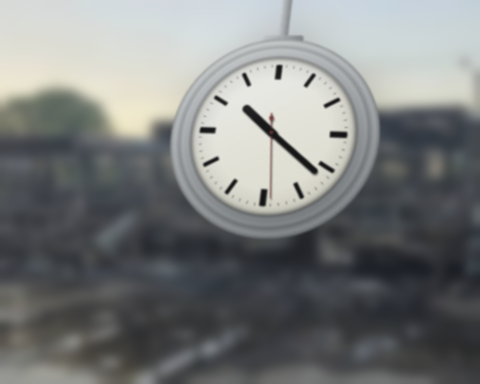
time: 10:21:29
